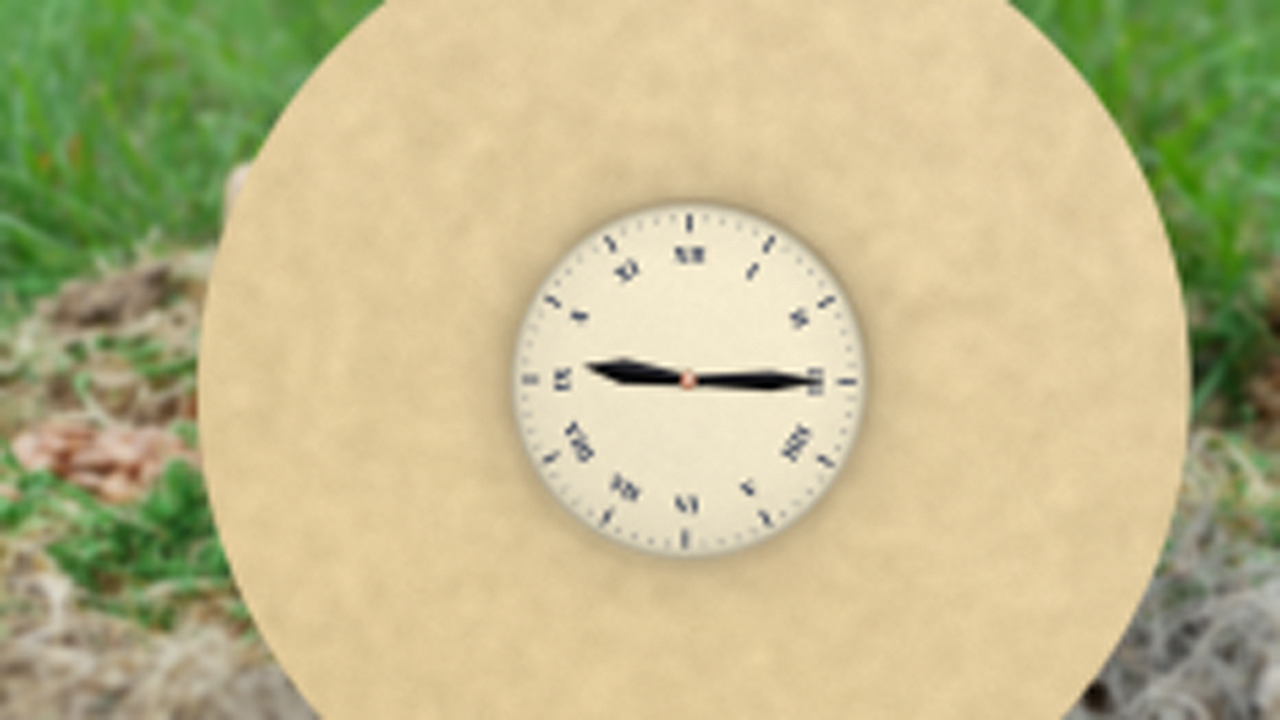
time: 9:15
